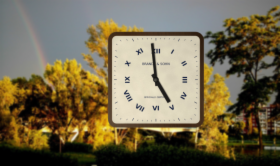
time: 4:59
